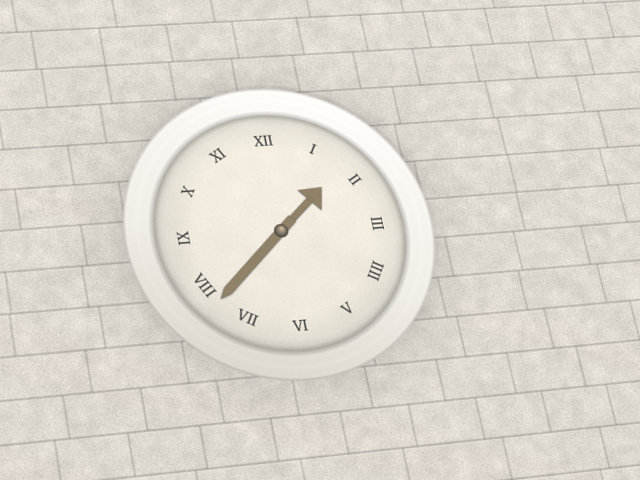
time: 1:38
